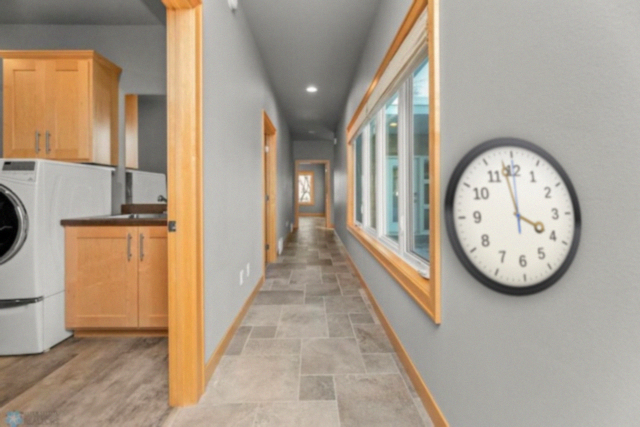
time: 3:58:00
